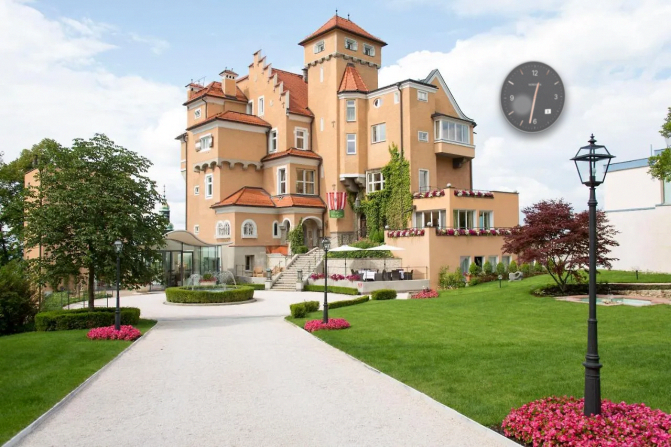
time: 12:32
